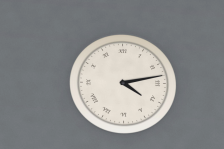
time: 4:13
